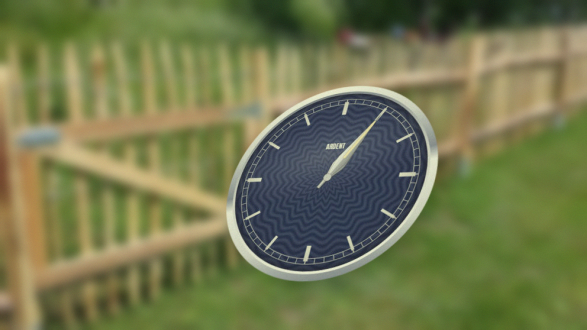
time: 1:05
